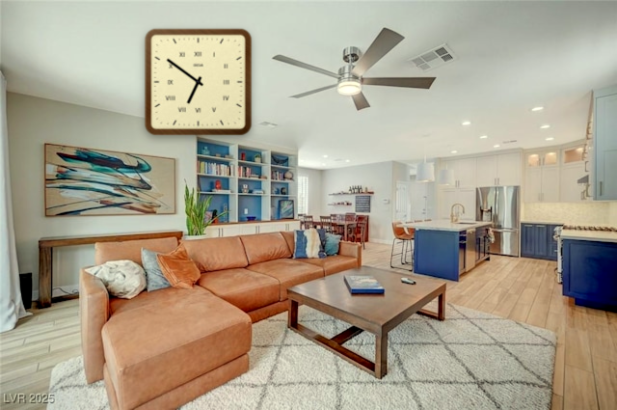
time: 6:51
